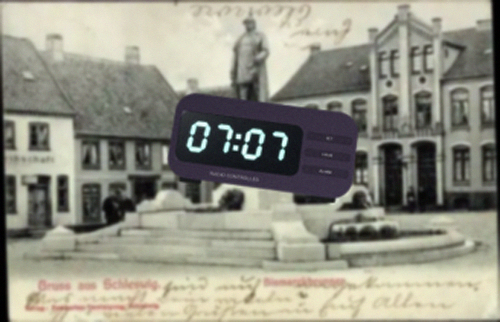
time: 7:07
